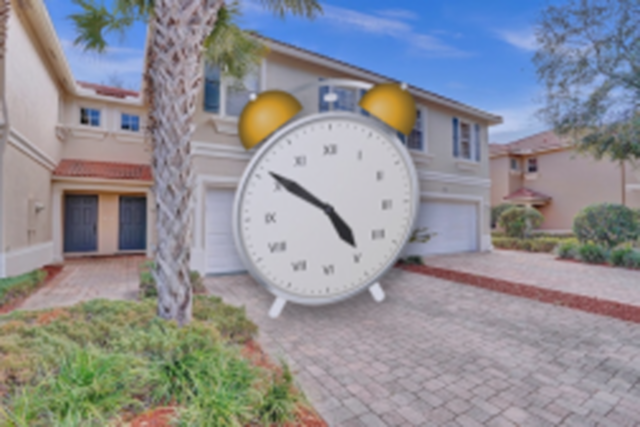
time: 4:51
